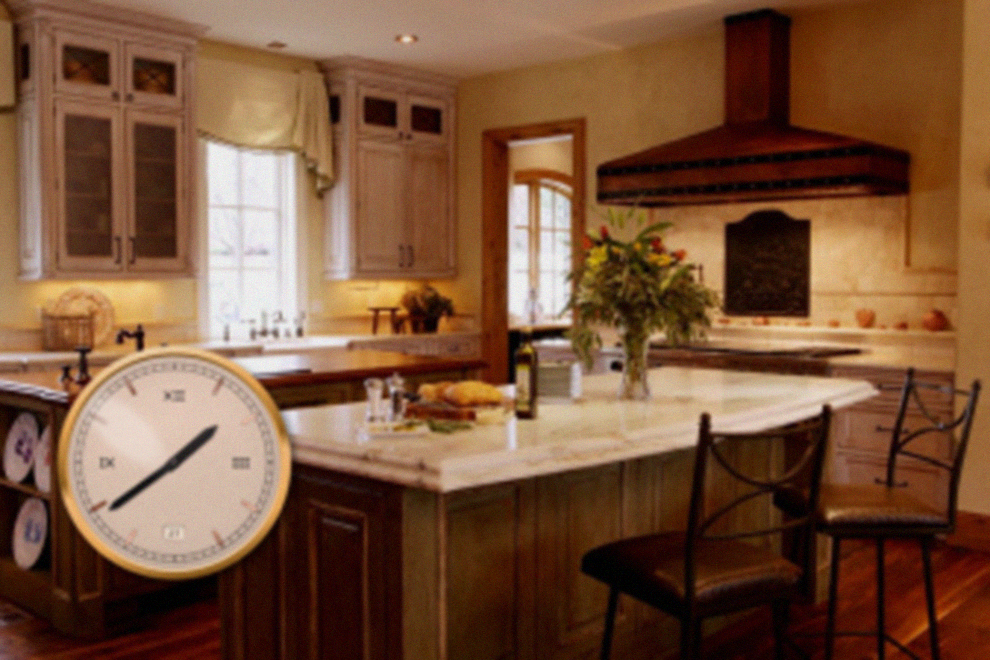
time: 1:39
